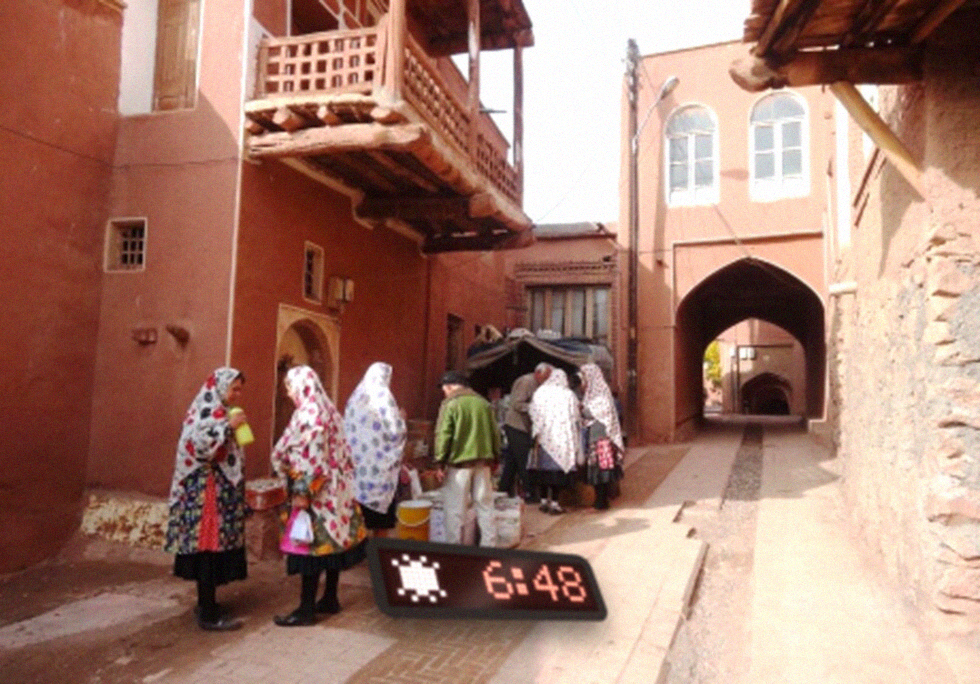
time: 6:48
